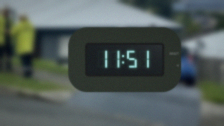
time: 11:51
